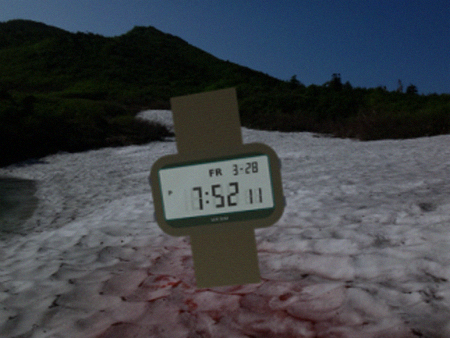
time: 7:52:11
